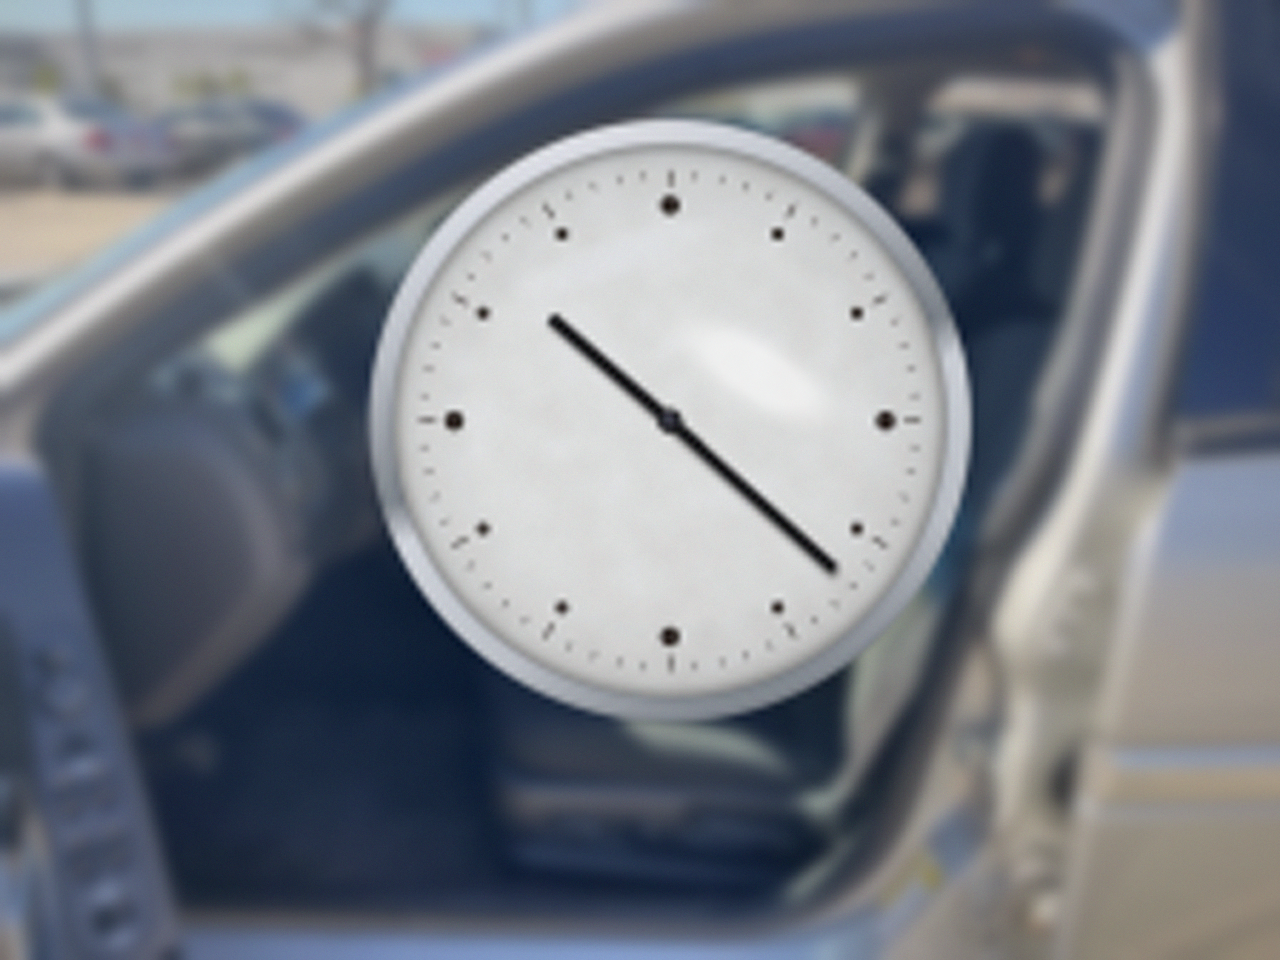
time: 10:22
